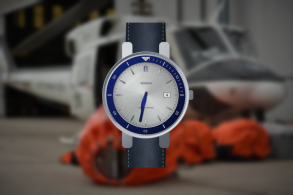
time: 6:32
